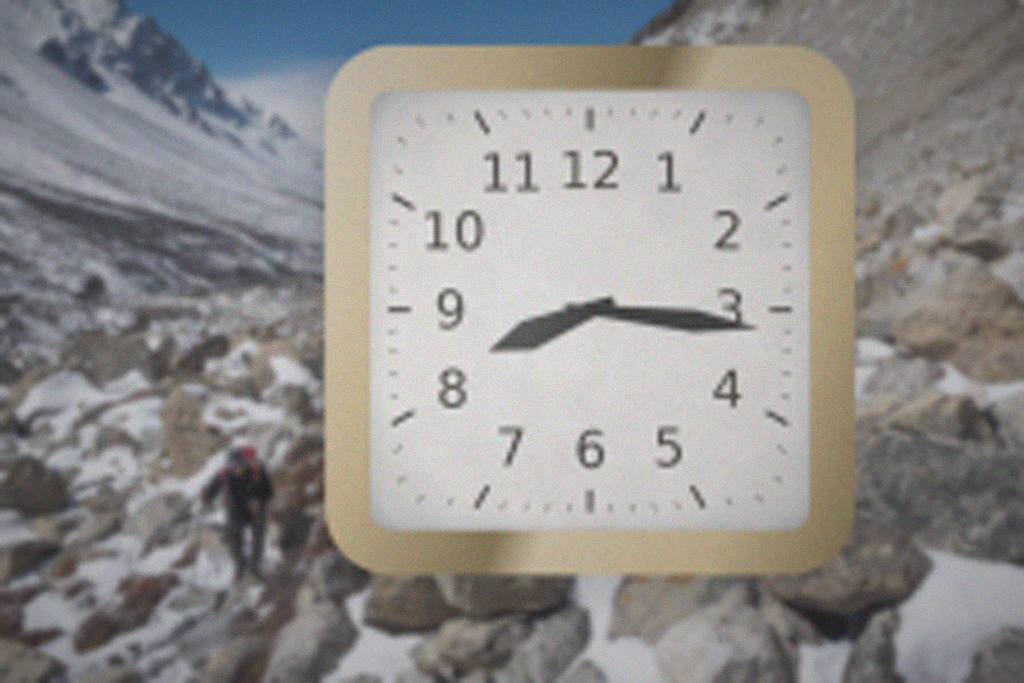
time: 8:16
